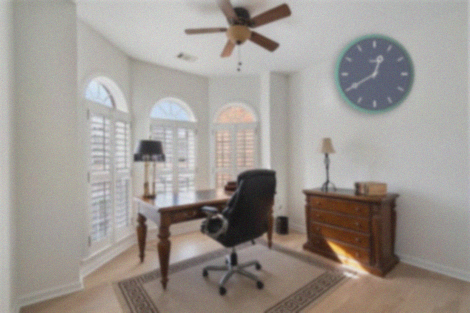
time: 12:40
